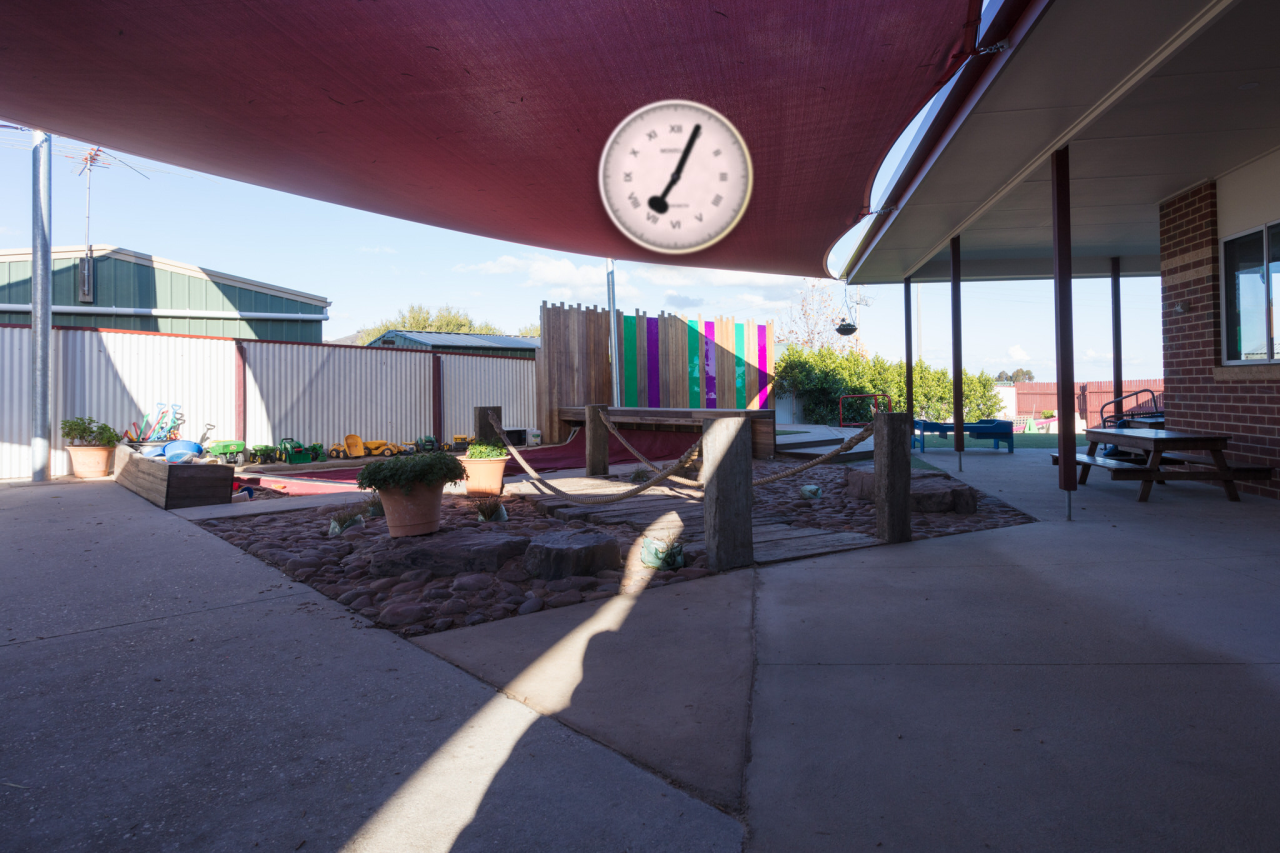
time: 7:04
